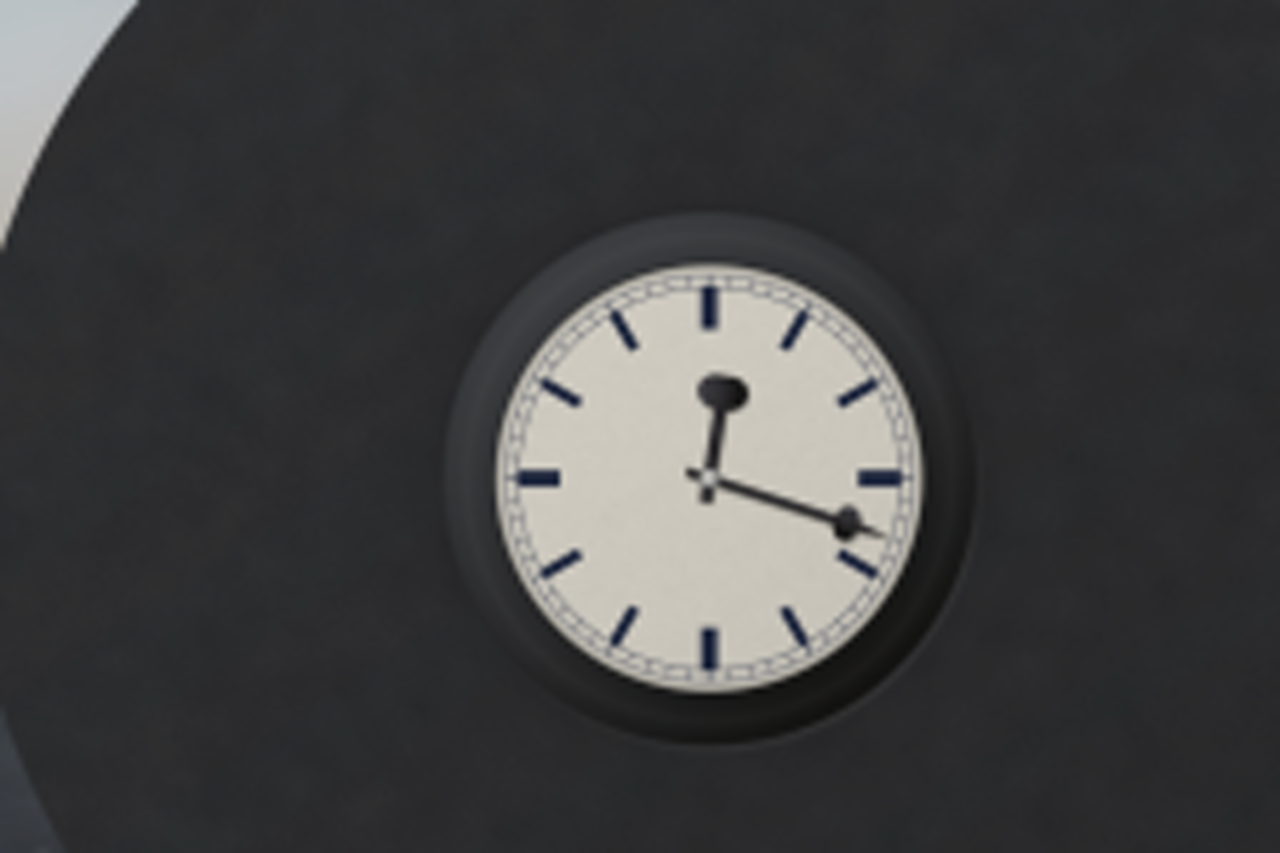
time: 12:18
